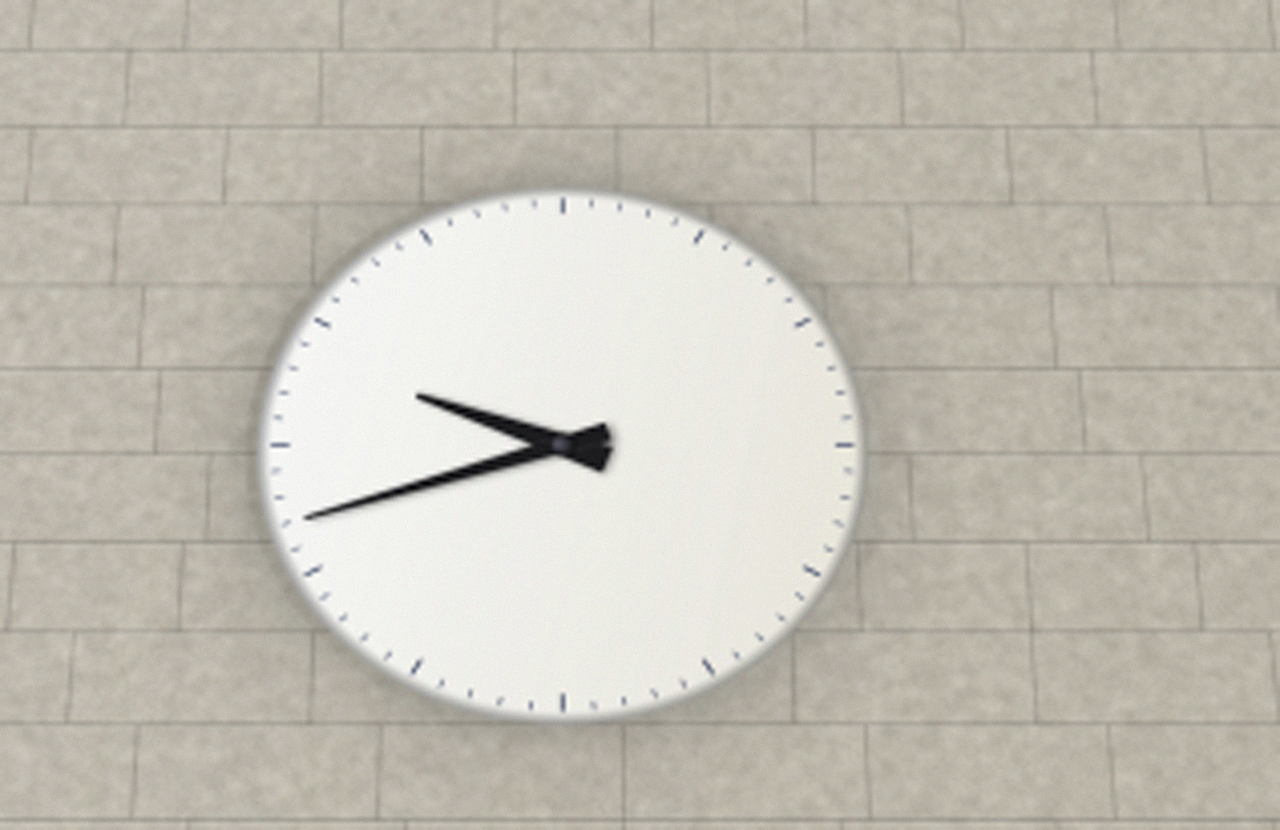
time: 9:42
